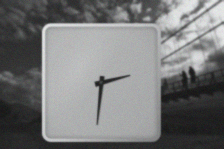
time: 2:31
